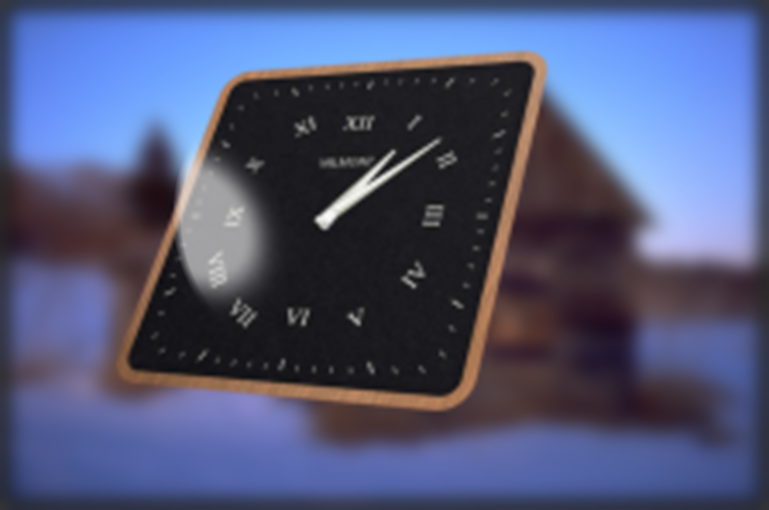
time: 1:08
